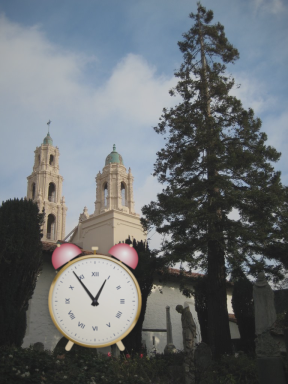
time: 12:54
